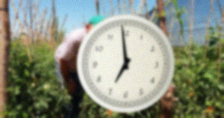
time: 6:59
